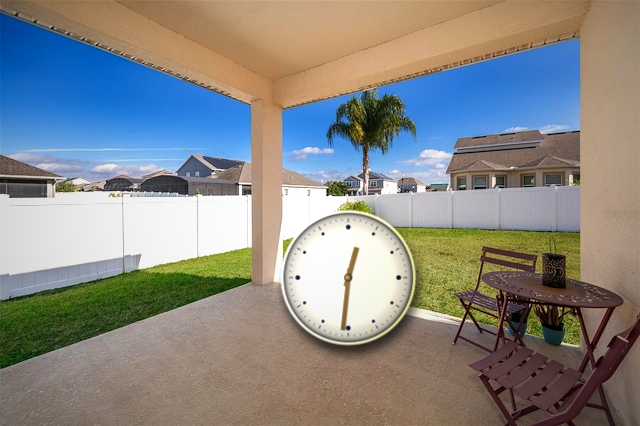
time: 12:31
